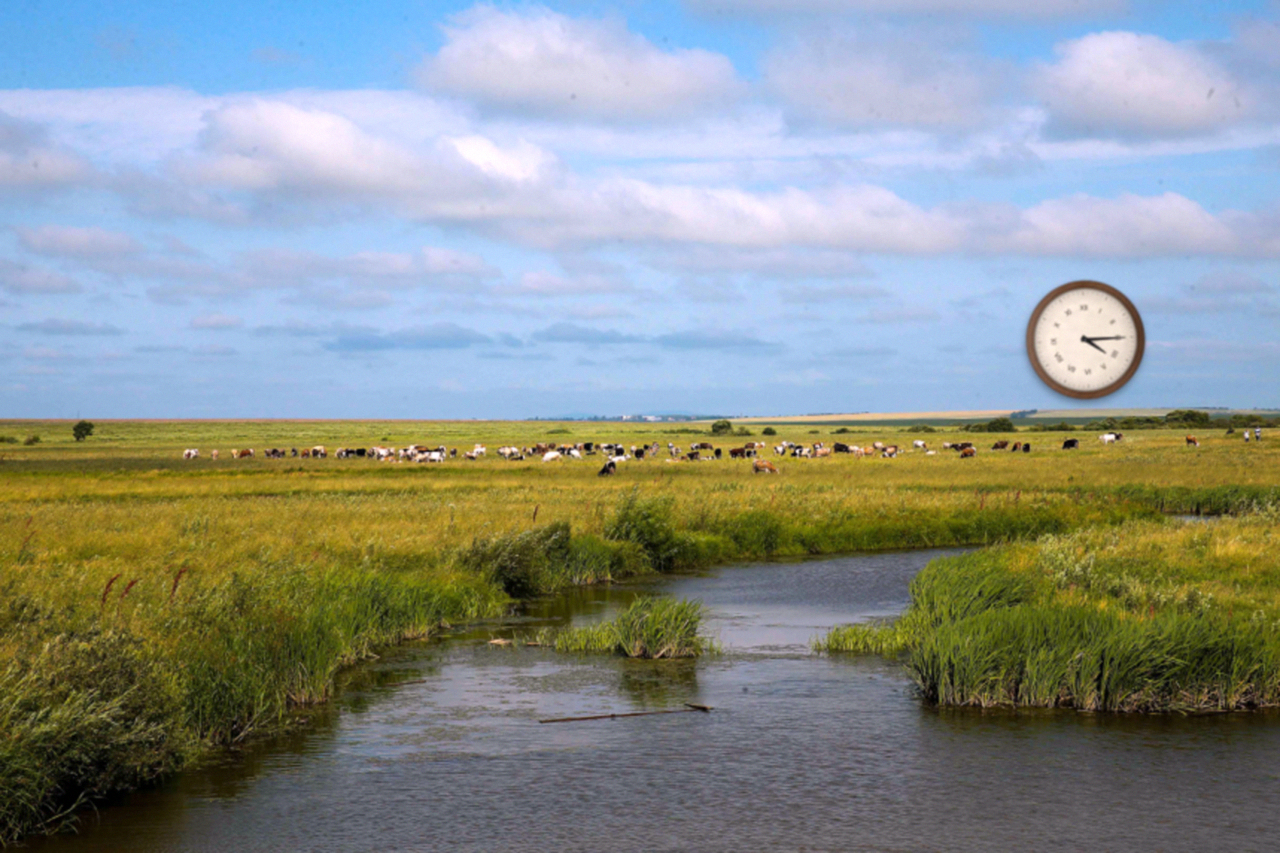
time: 4:15
